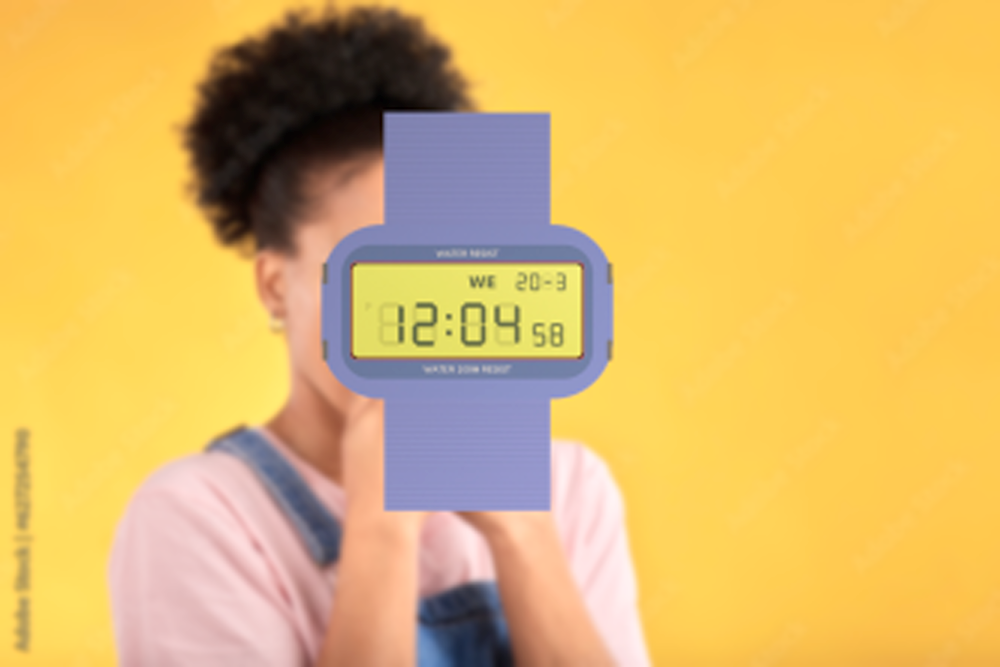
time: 12:04:58
